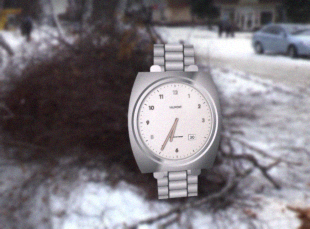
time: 6:35
